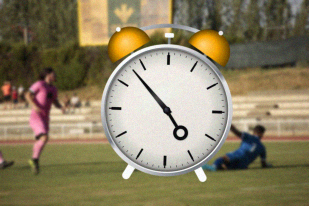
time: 4:53
